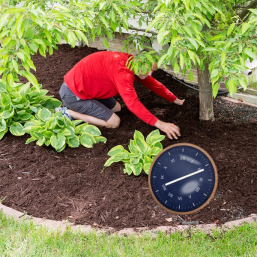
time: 8:11
